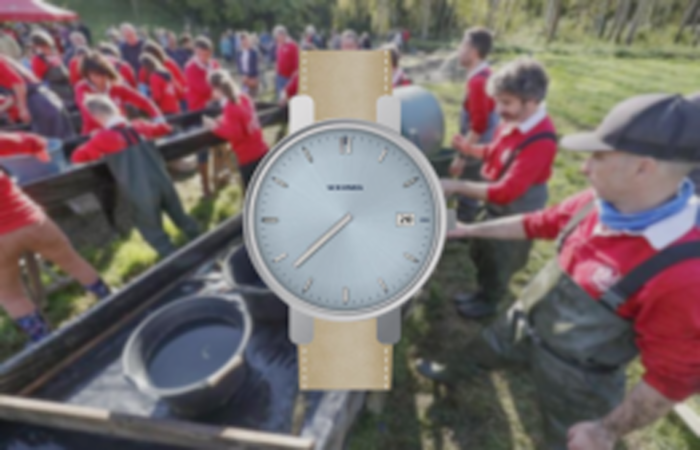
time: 7:38
